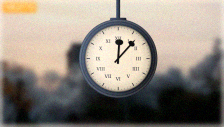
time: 12:07
